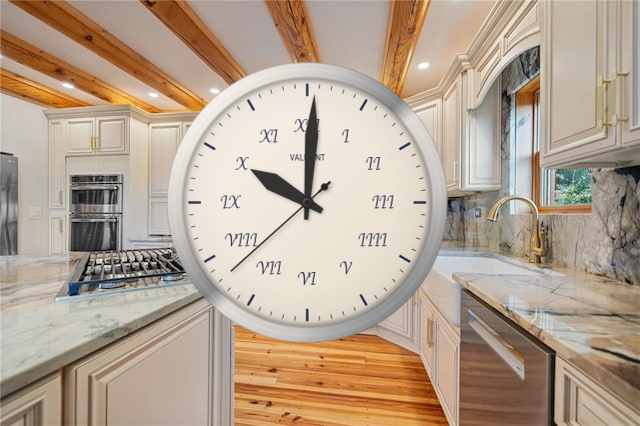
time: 10:00:38
